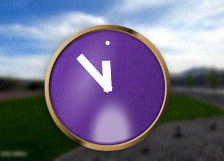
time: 11:53
